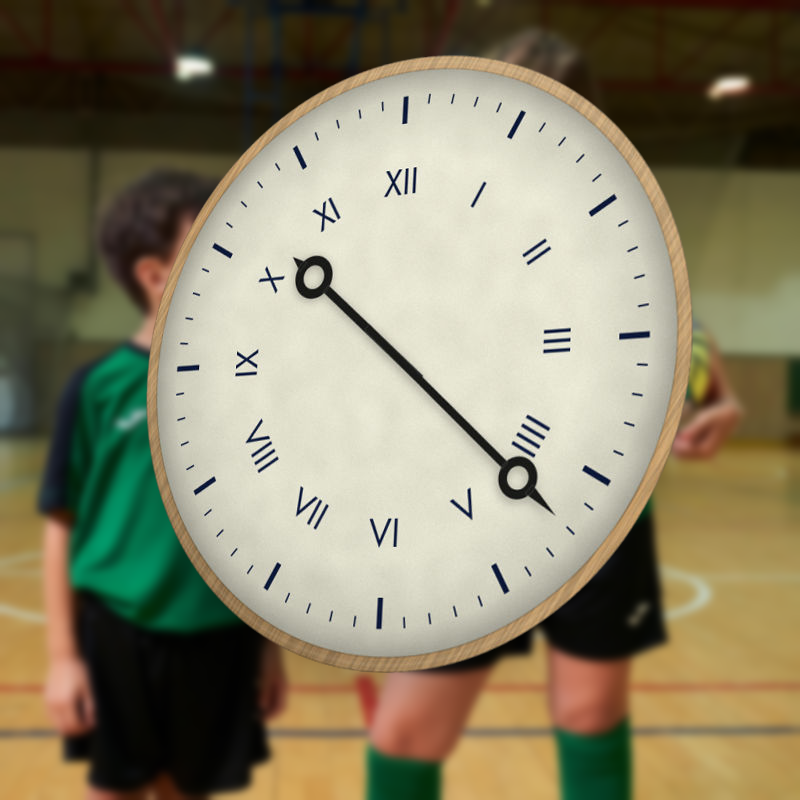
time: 10:22
